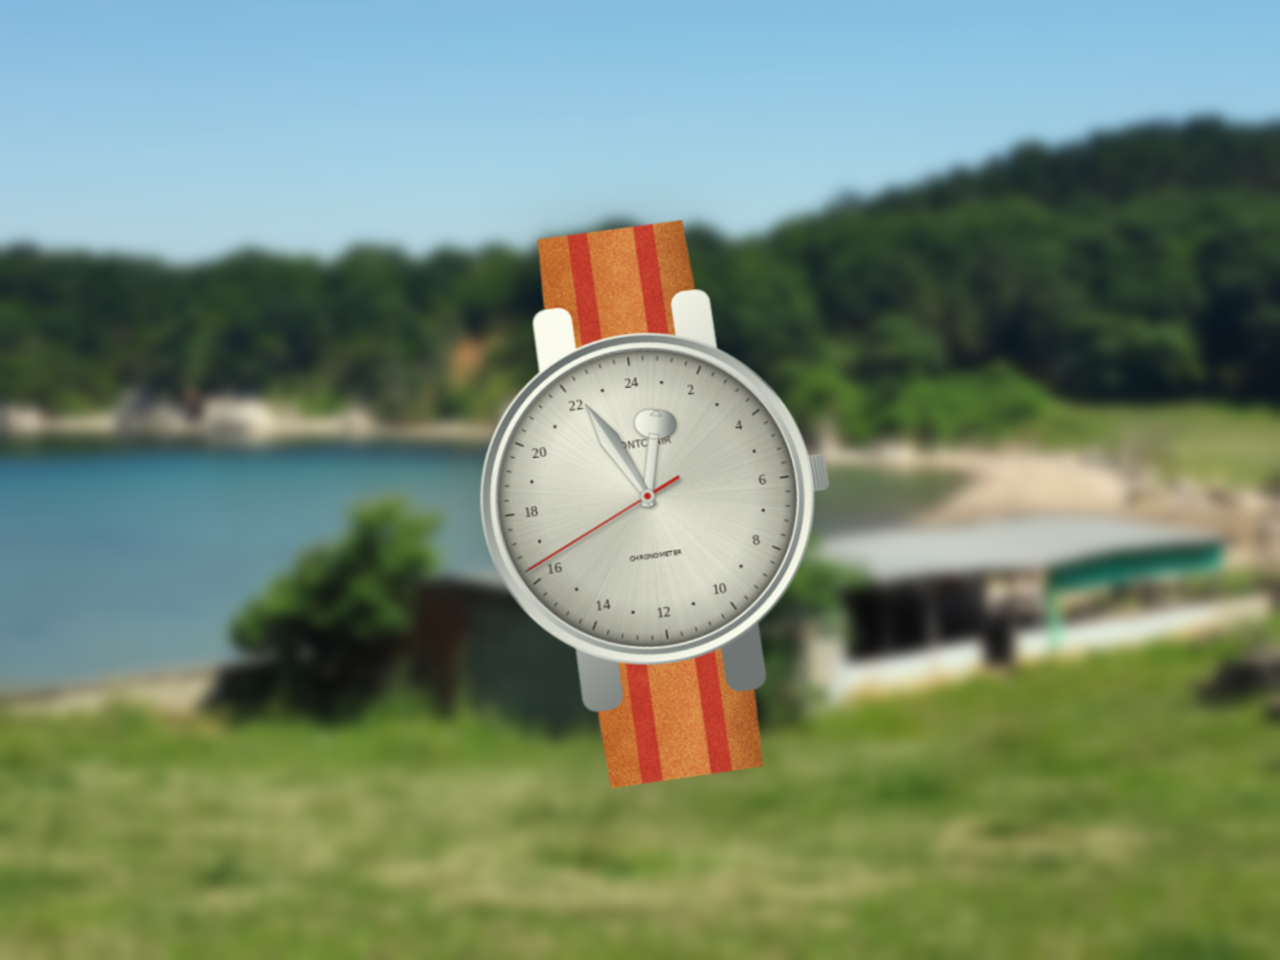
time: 0:55:41
